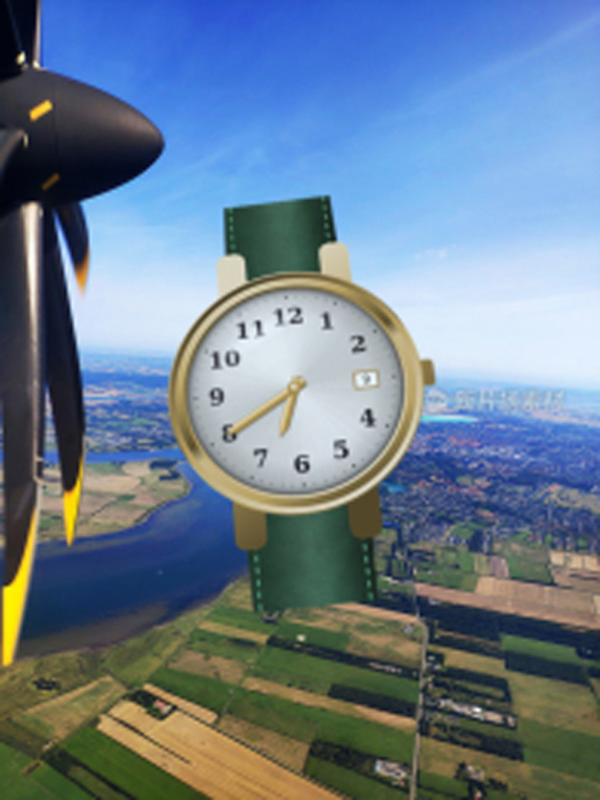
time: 6:40
